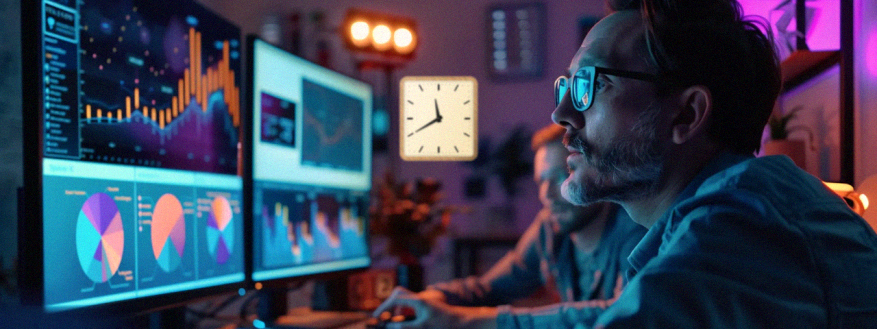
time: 11:40
